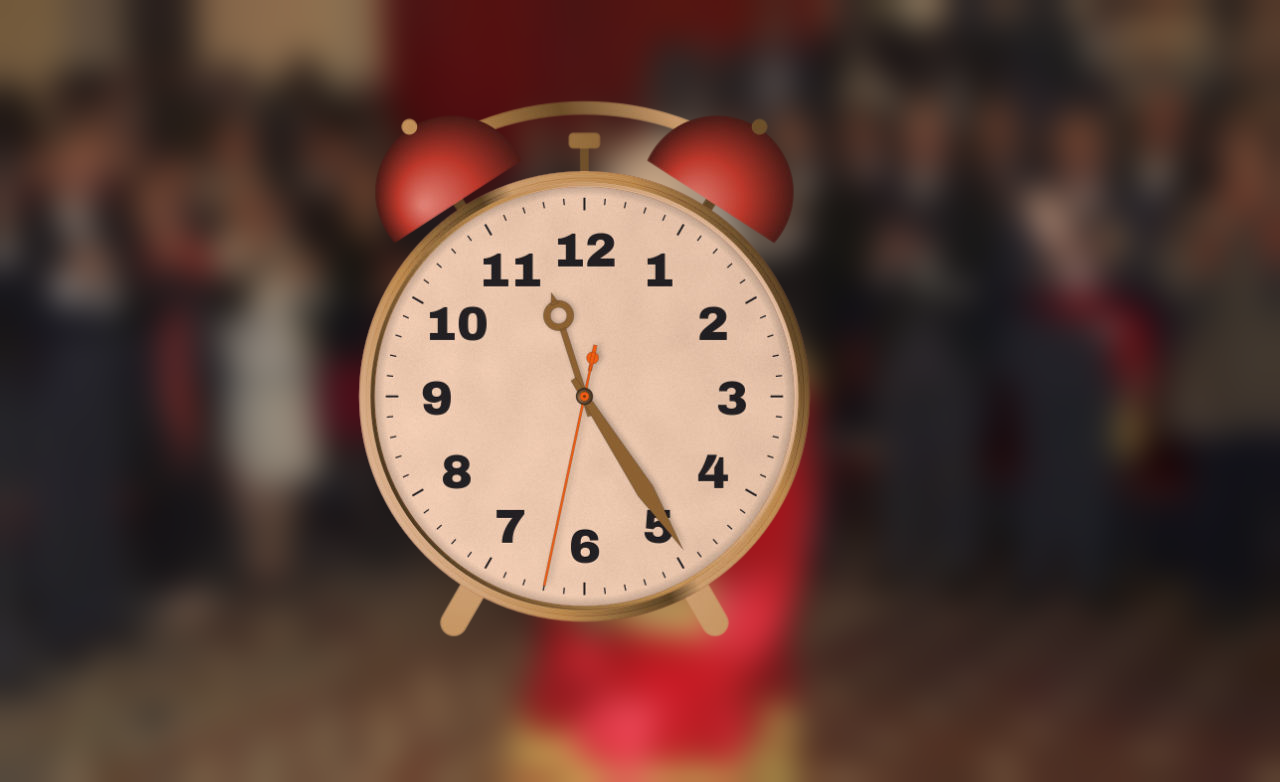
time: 11:24:32
